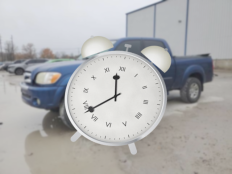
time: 11:38
